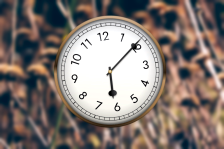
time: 6:09
